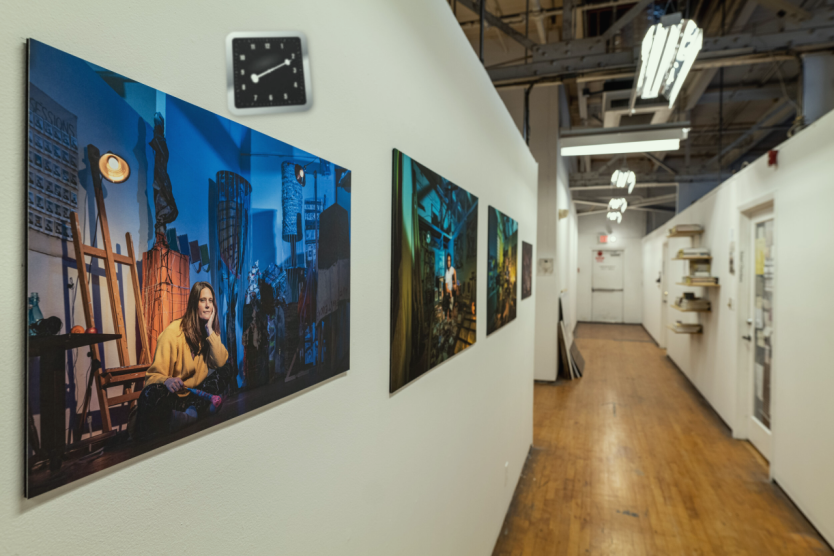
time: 8:11
